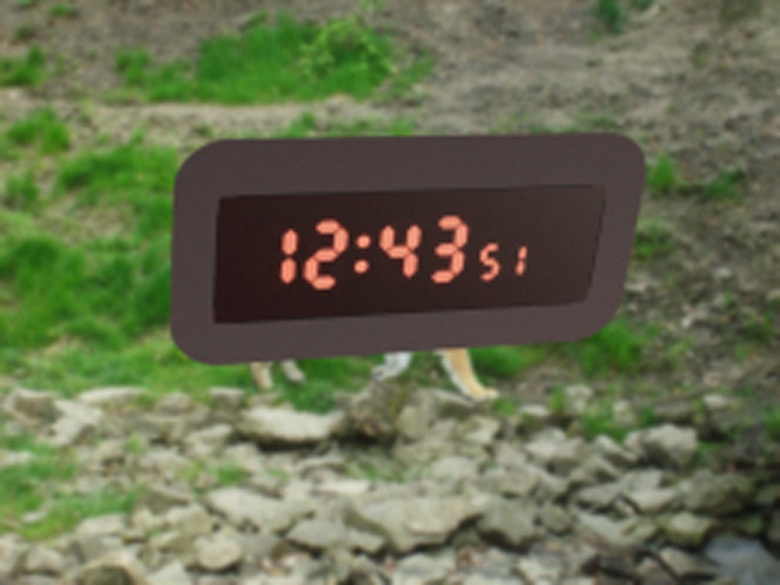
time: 12:43:51
